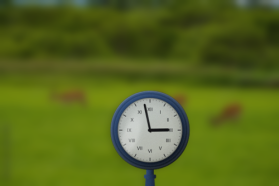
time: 2:58
